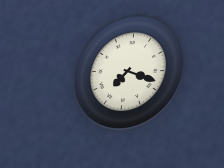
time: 7:18
